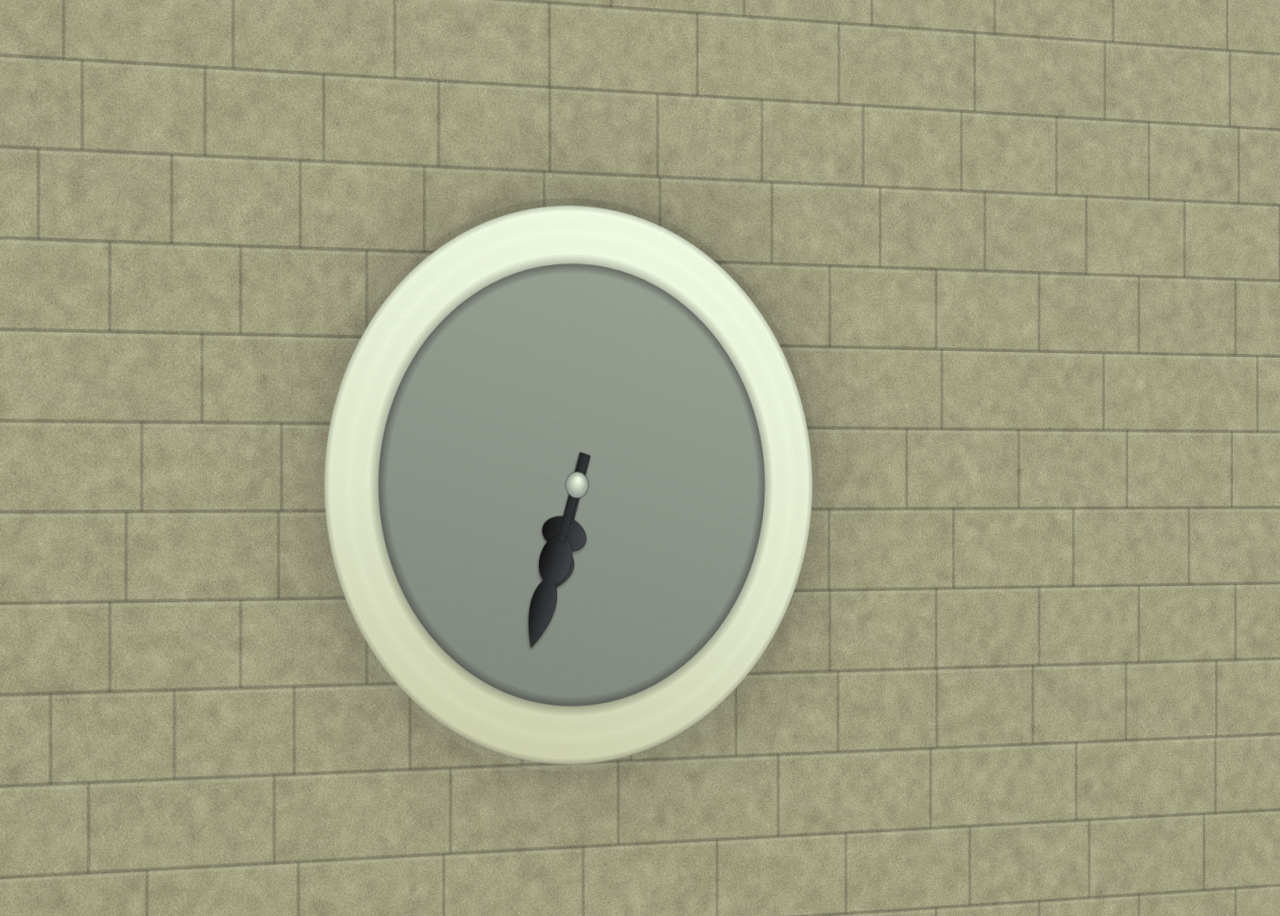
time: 6:33
